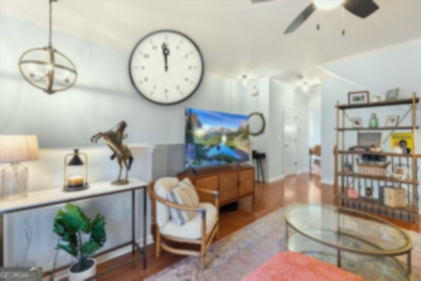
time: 11:59
